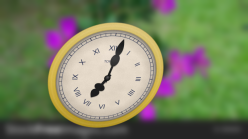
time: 7:02
